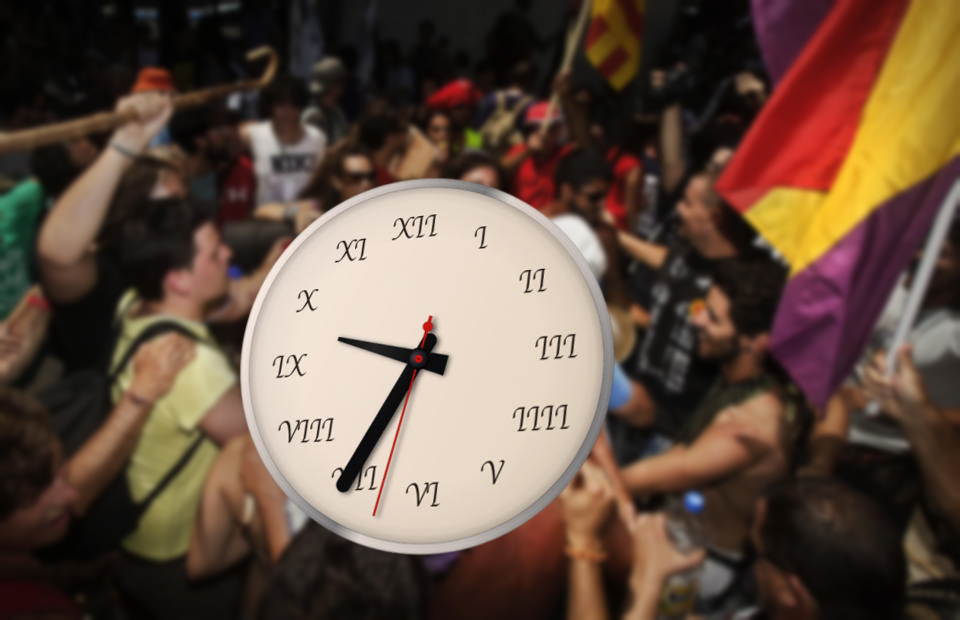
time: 9:35:33
